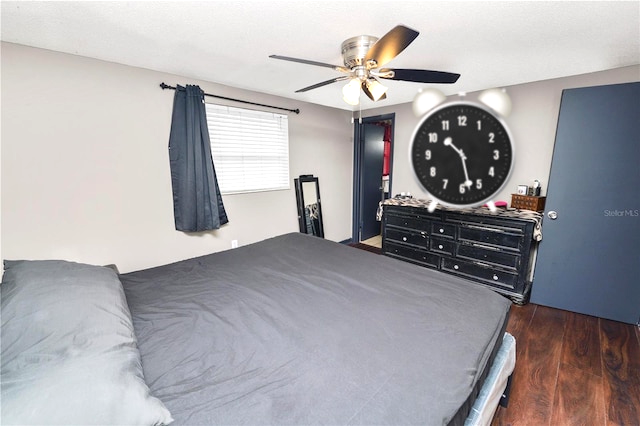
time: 10:28
